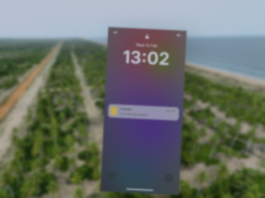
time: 13:02
